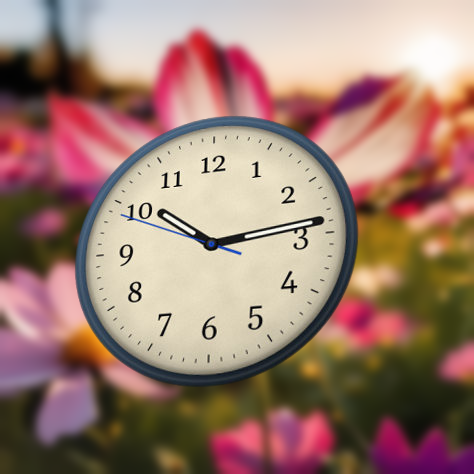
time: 10:13:49
